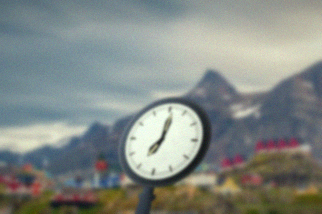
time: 7:01
